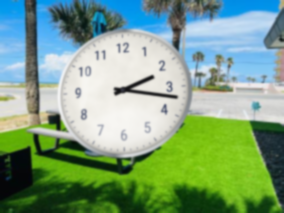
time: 2:17
